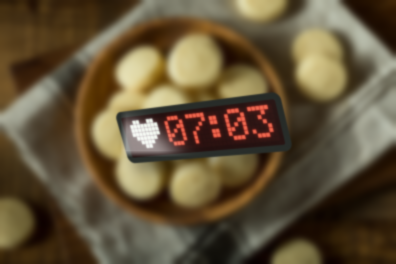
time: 7:03
